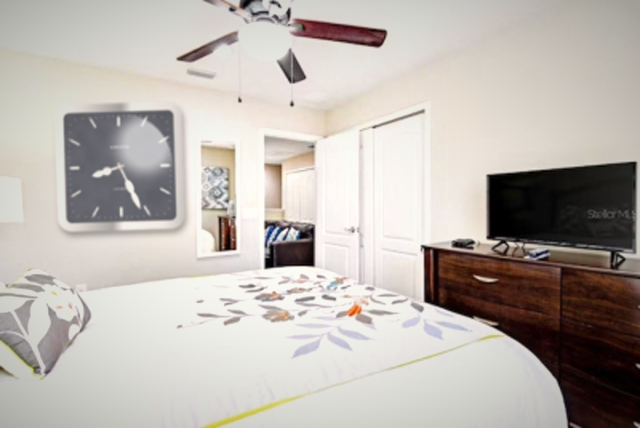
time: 8:26
